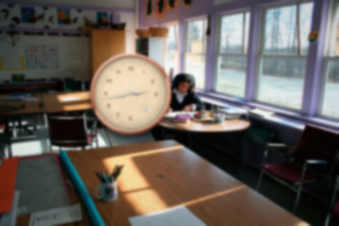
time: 2:43
